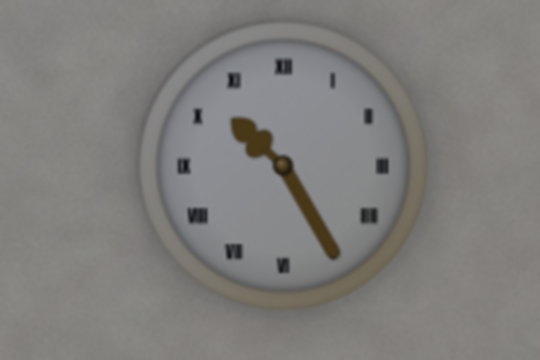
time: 10:25
